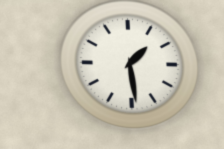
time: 1:29
